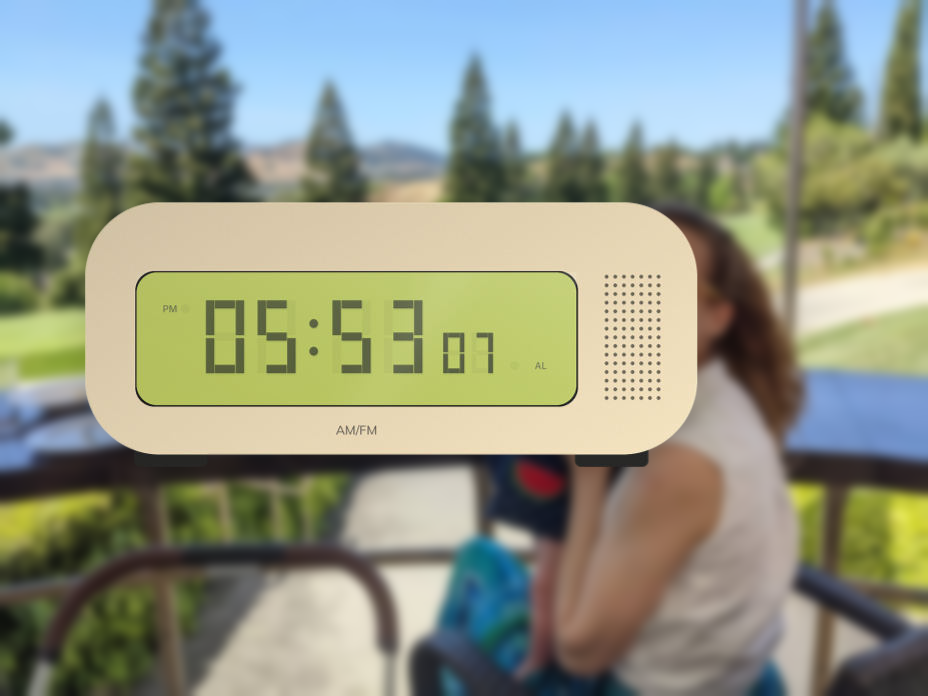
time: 5:53:07
